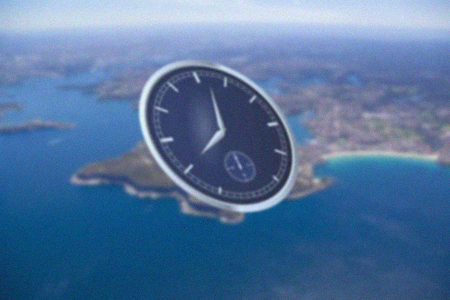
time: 8:02
